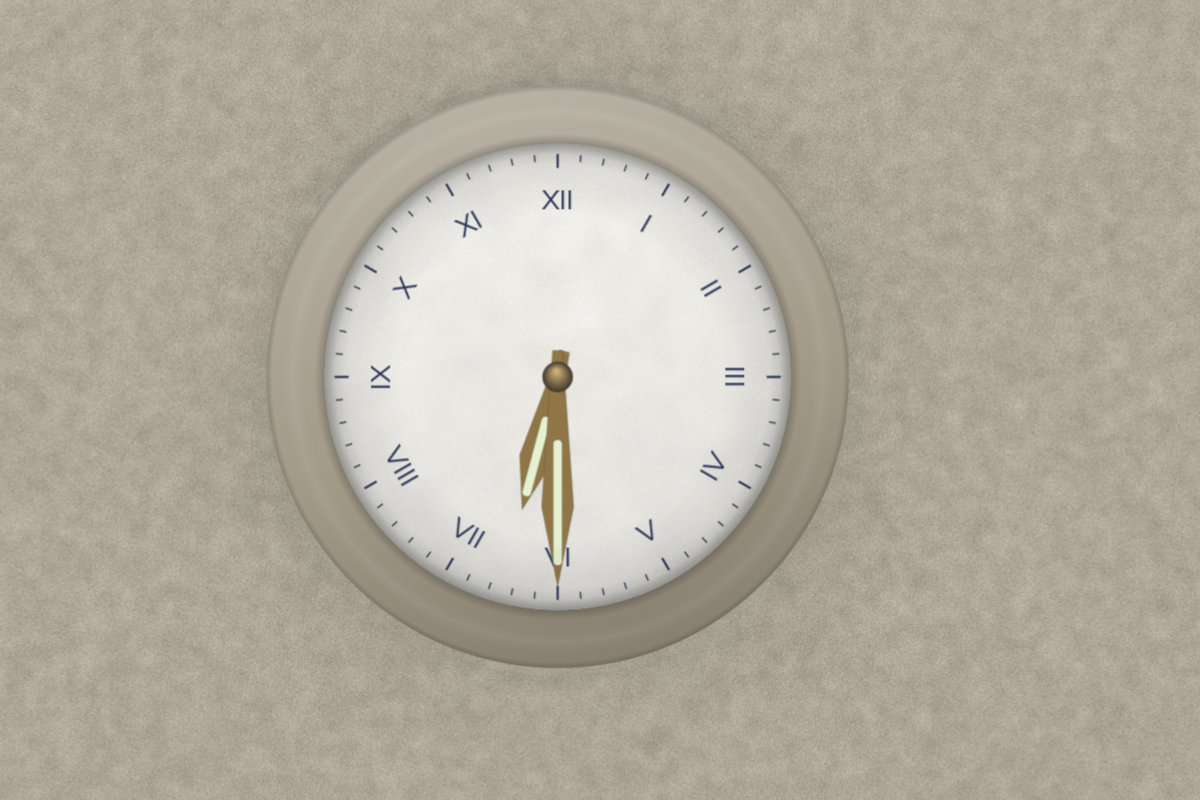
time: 6:30
